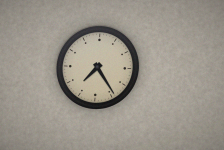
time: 7:24
